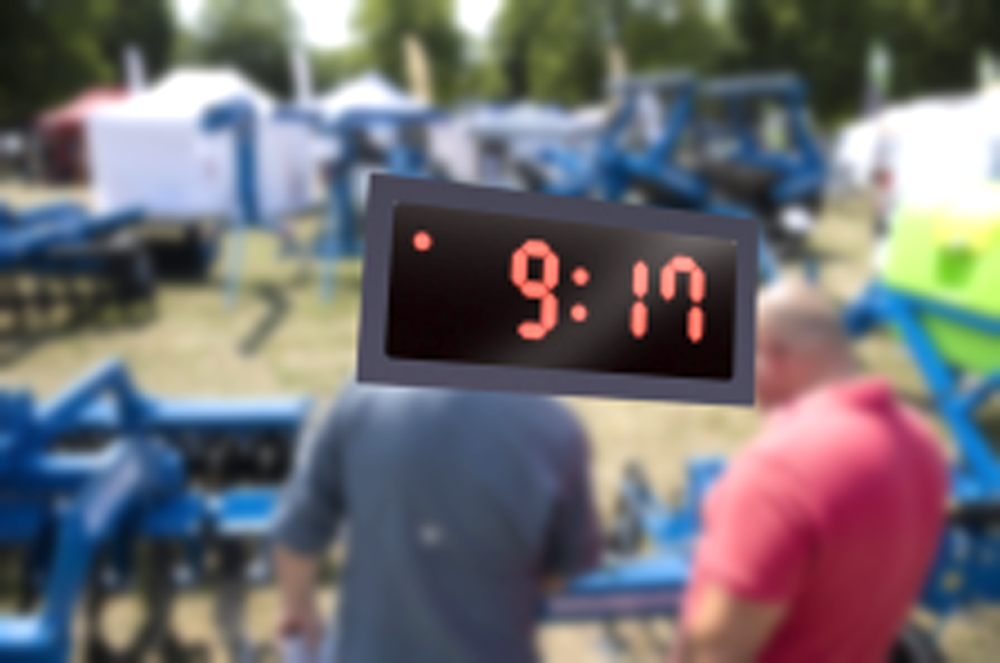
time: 9:17
